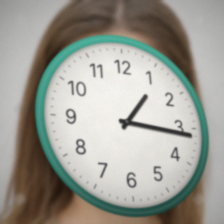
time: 1:16
